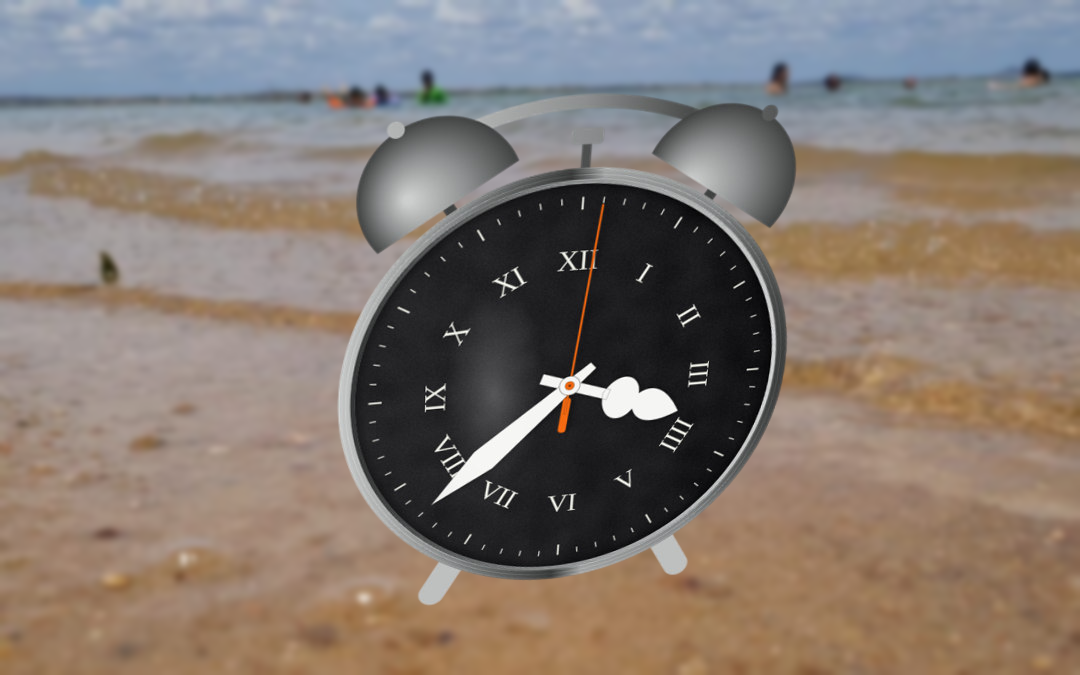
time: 3:38:01
